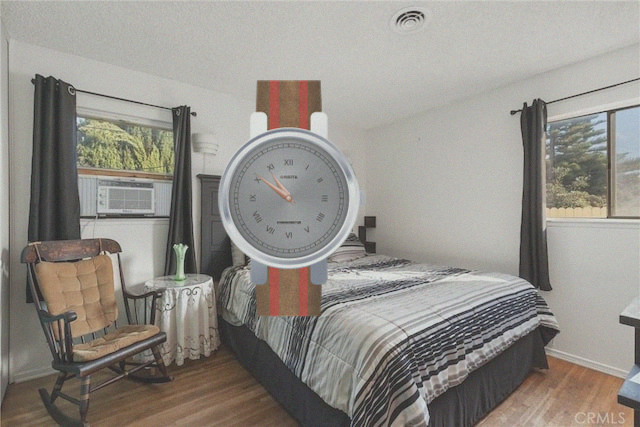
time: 10:51
